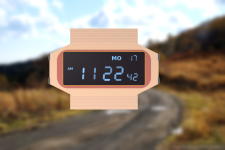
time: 11:22:42
